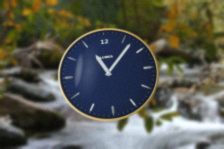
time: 11:07
